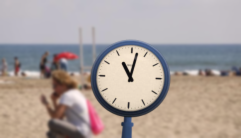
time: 11:02
